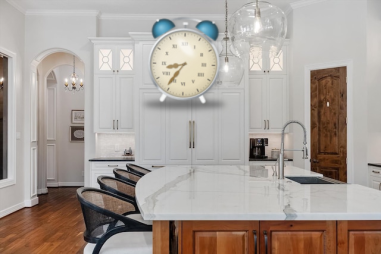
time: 8:36
